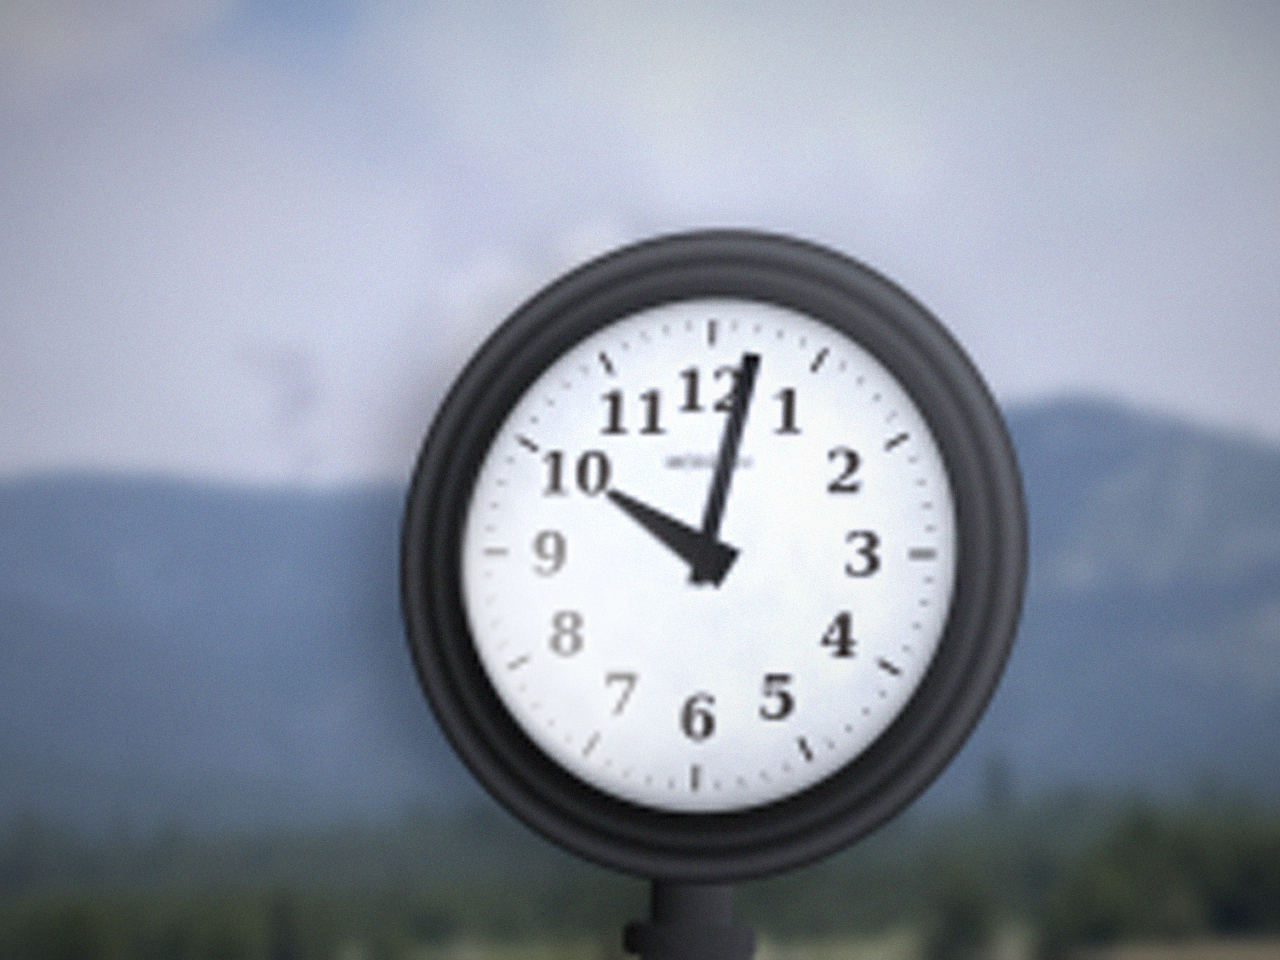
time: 10:02
